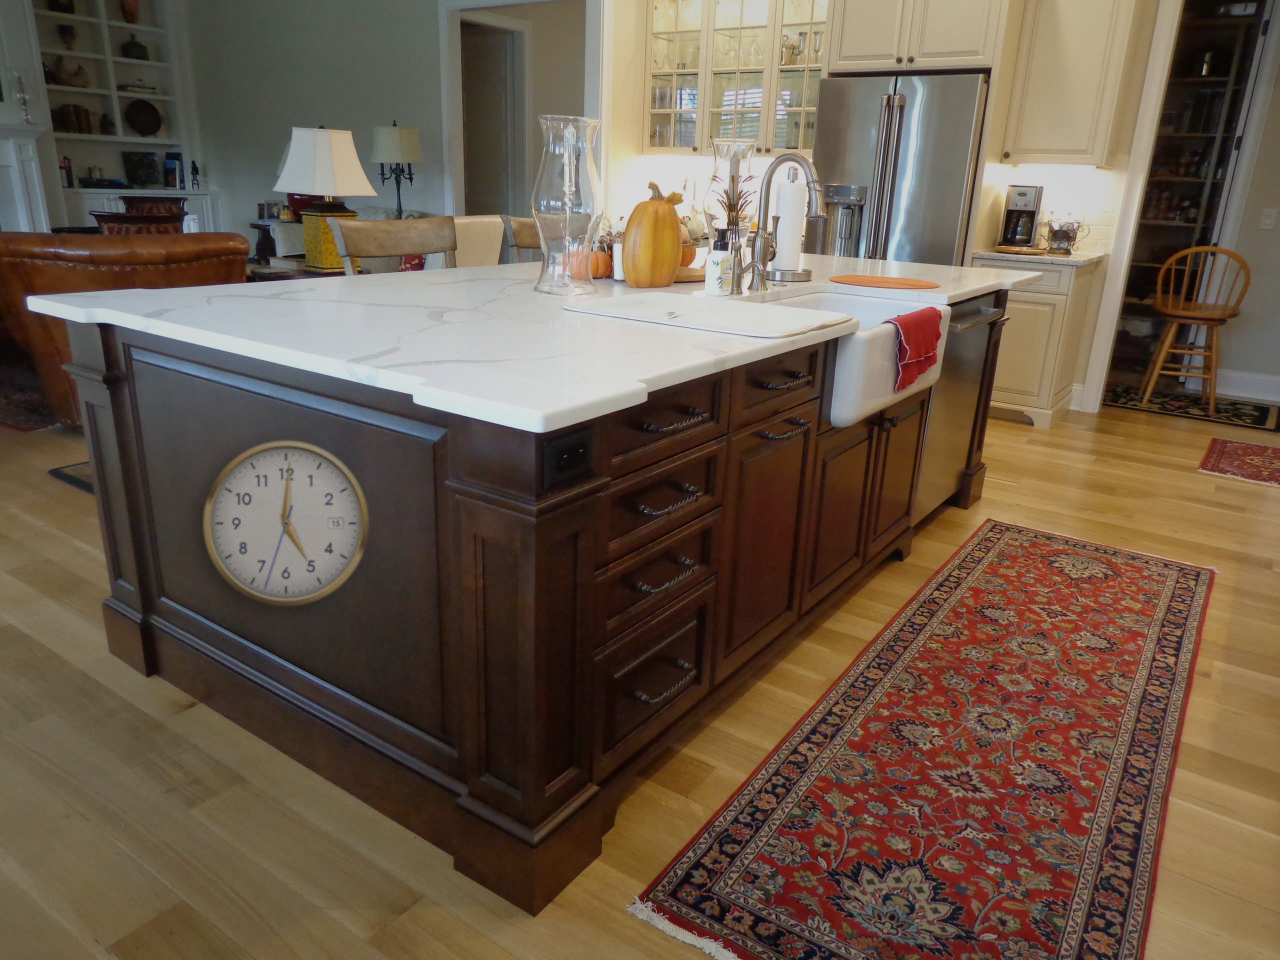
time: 5:00:33
